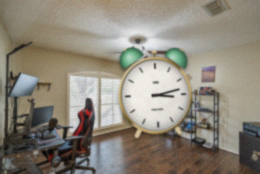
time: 3:13
